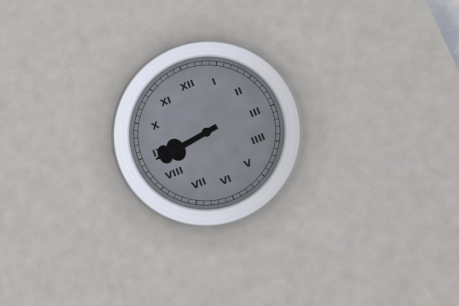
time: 8:44
